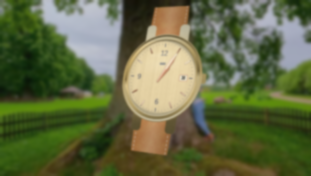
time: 1:05
